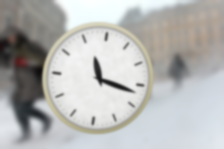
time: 11:17
